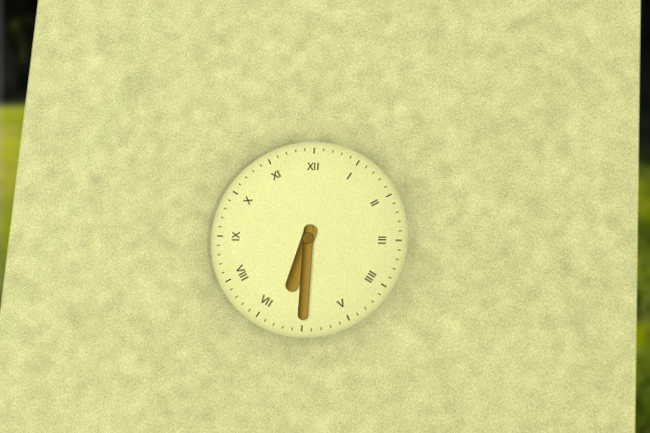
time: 6:30
